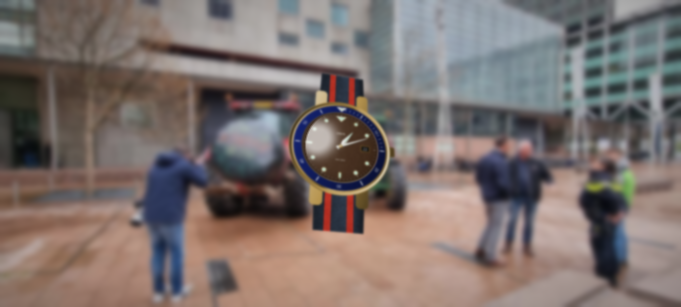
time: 1:11
